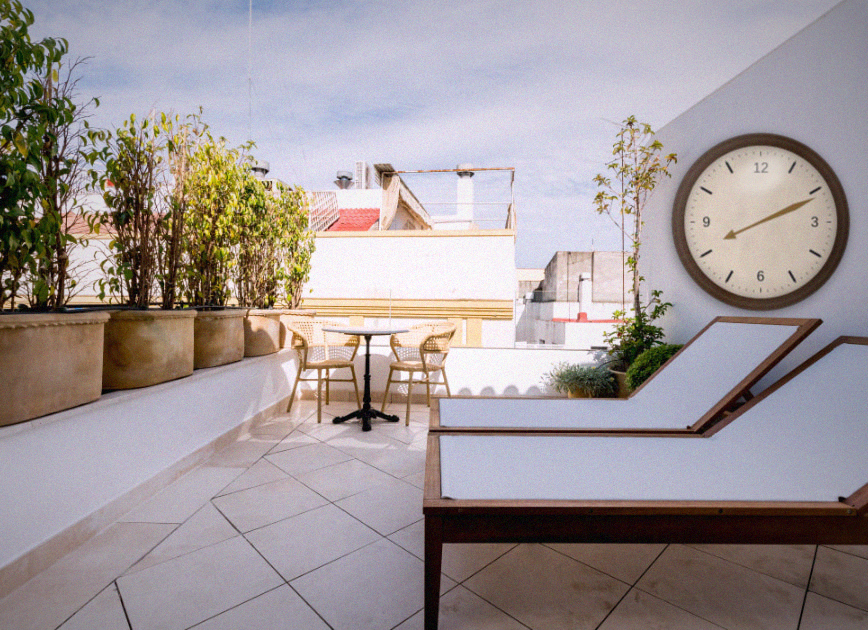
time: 8:11
